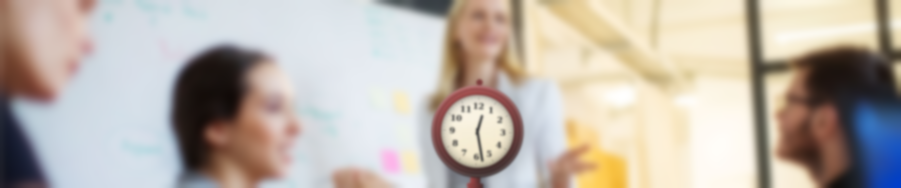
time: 12:28
